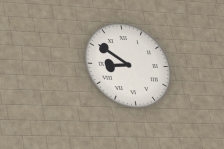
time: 8:51
